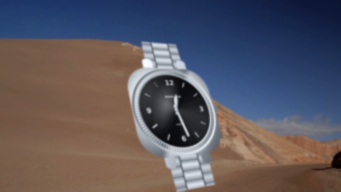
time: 12:28
